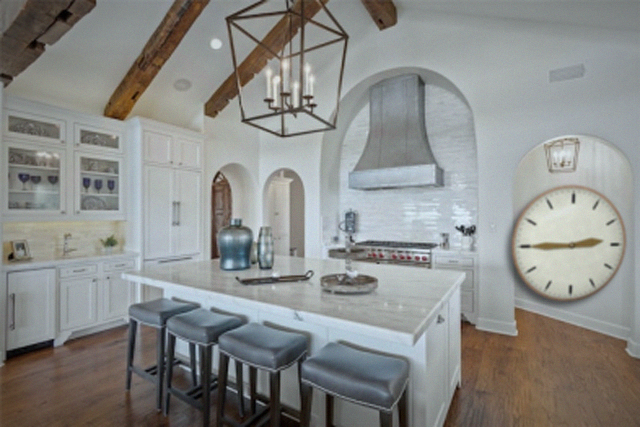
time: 2:45
